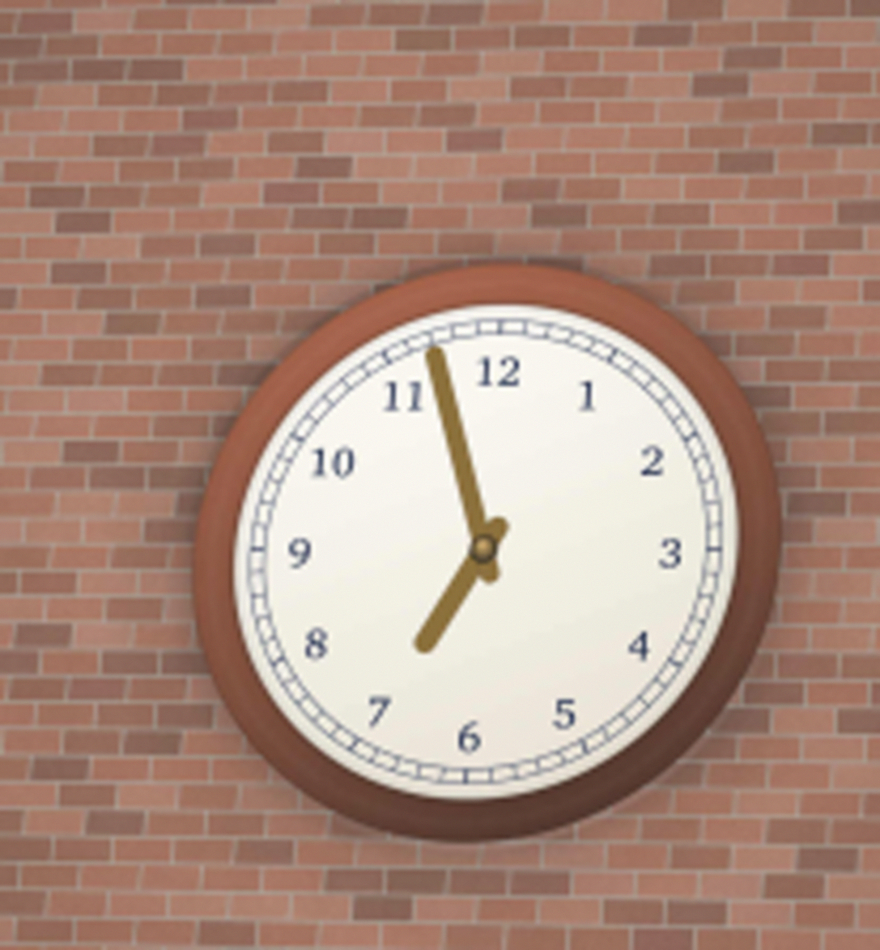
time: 6:57
